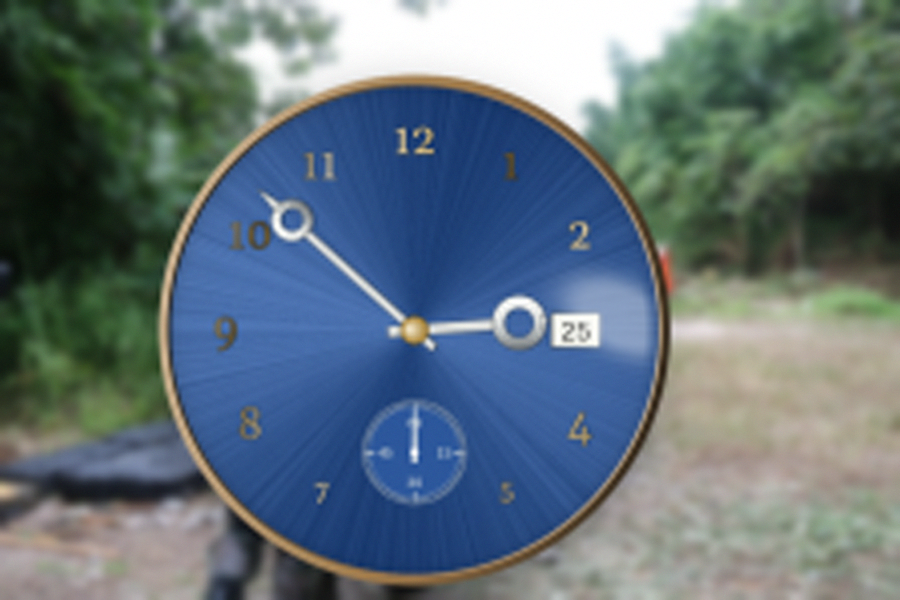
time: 2:52
